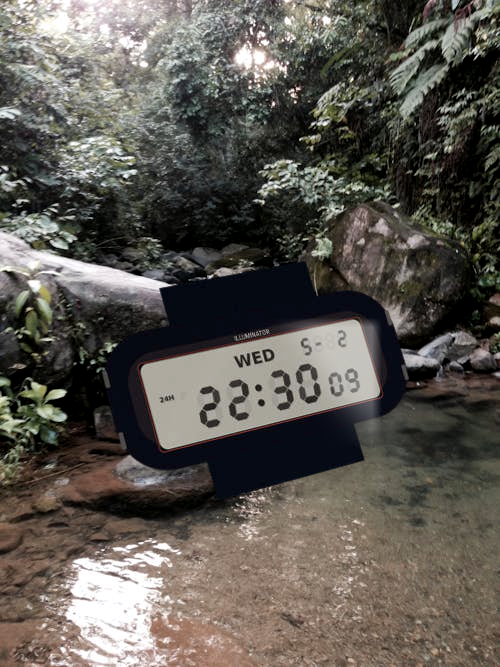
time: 22:30:09
